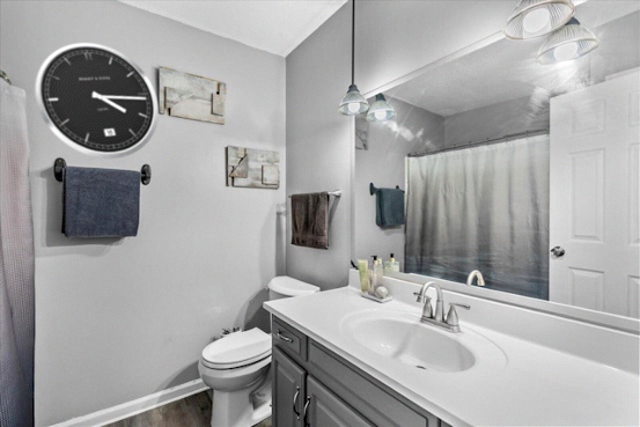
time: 4:16
